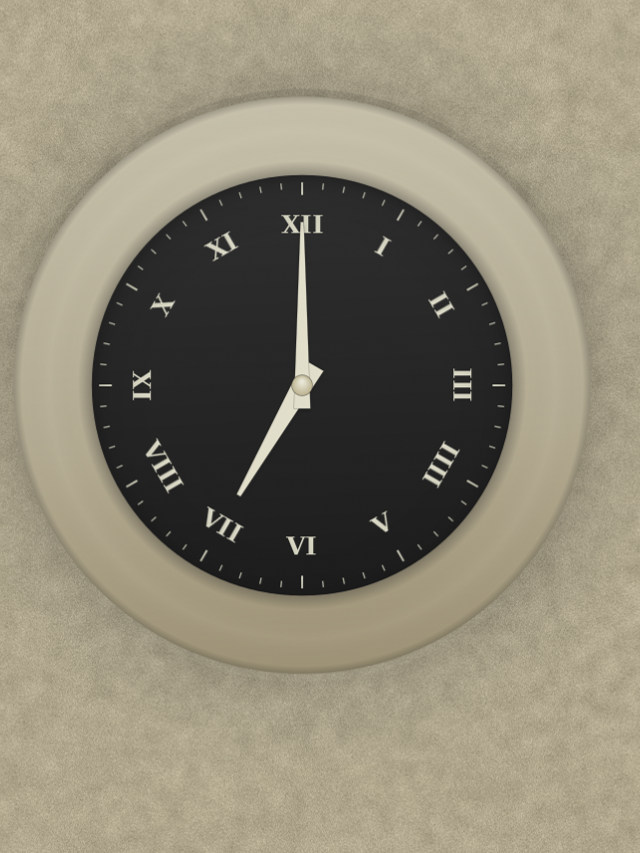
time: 7:00
